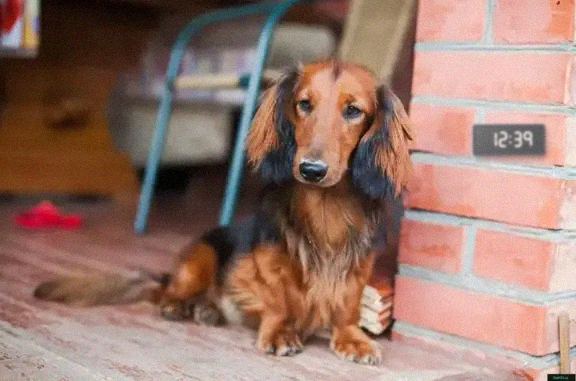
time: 12:39
